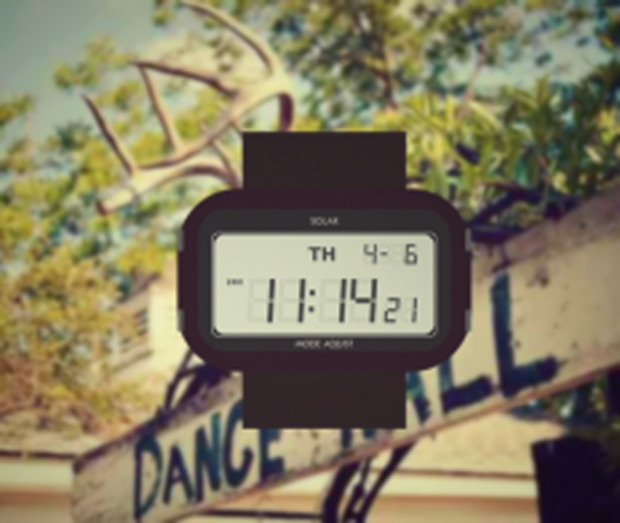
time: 11:14:21
